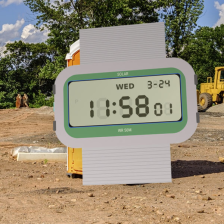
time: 11:58:01
